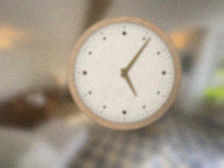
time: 5:06
